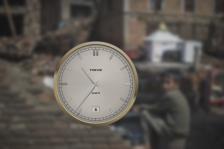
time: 10:36
